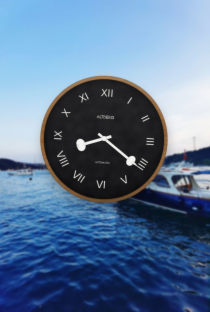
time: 8:21
